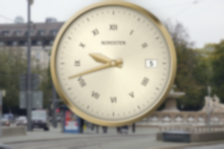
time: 9:42
